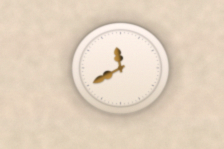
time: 11:40
